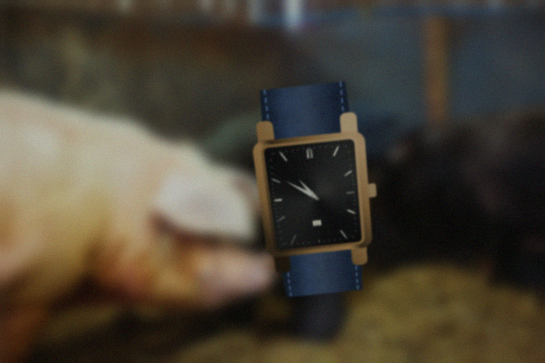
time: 10:51
